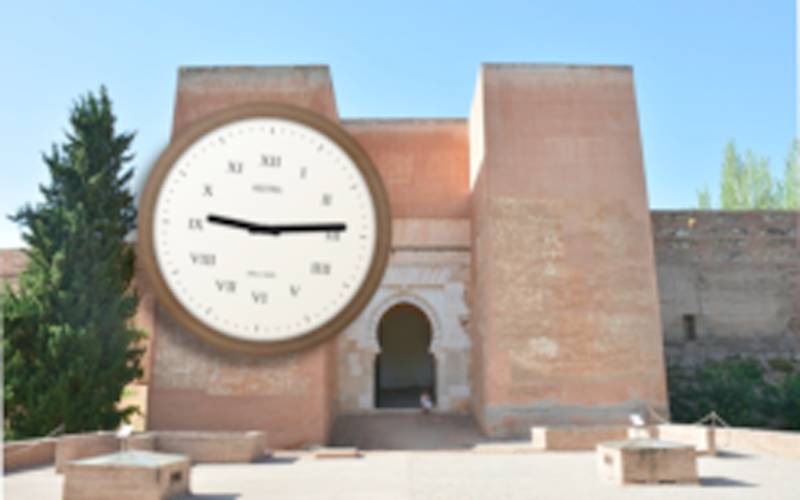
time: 9:14
